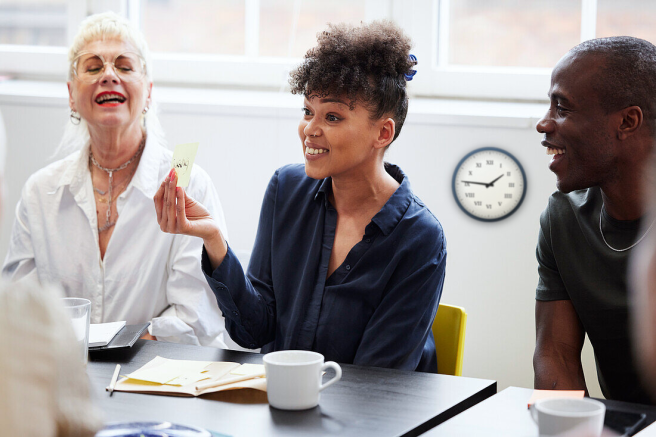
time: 1:46
